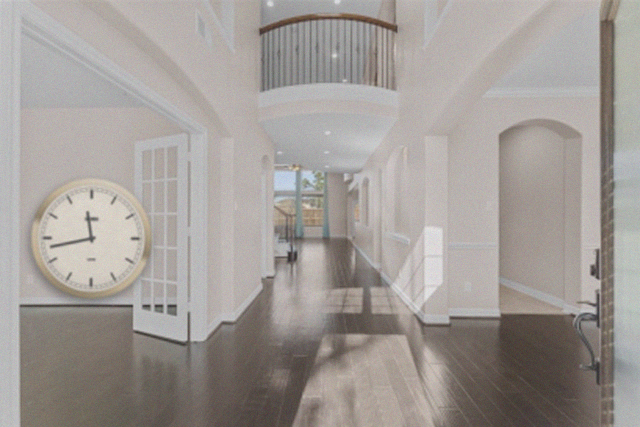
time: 11:43
